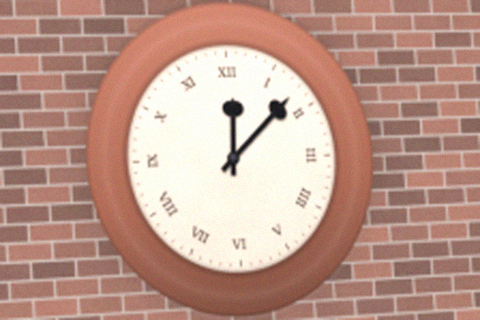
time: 12:08
